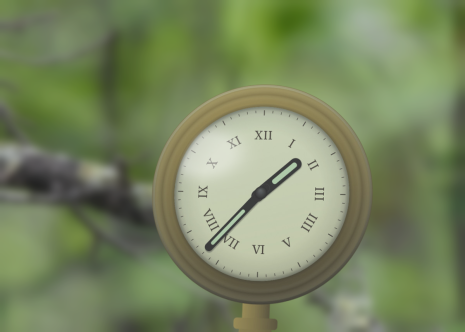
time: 1:37
